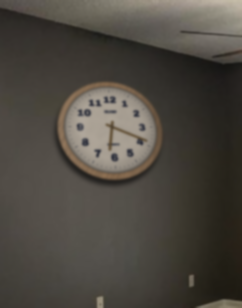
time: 6:19
